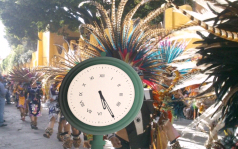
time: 5:25
